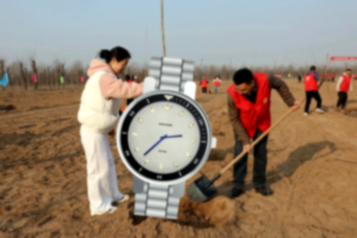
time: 2:37
